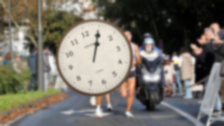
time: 1:05
